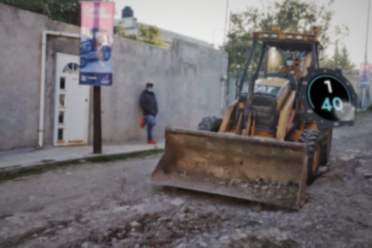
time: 1:40
